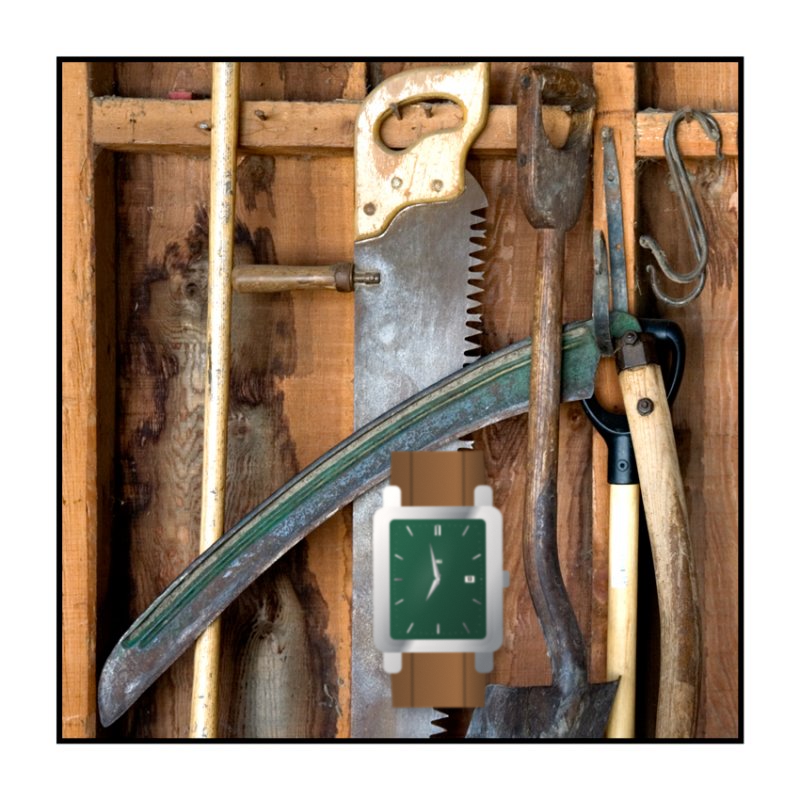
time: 6:58
